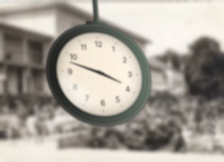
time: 3:48
